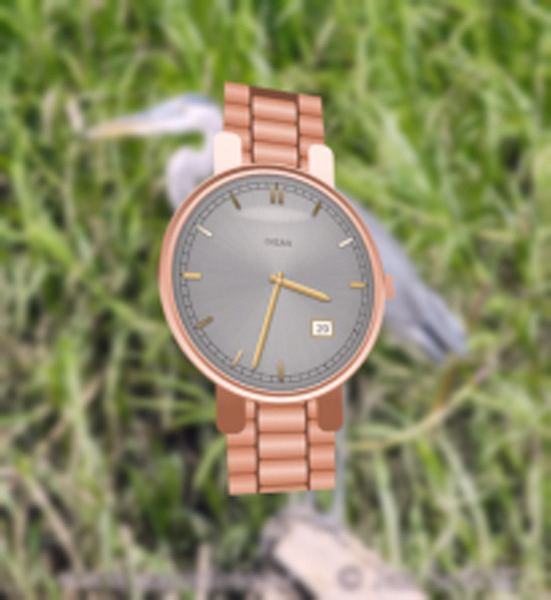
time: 3:33
